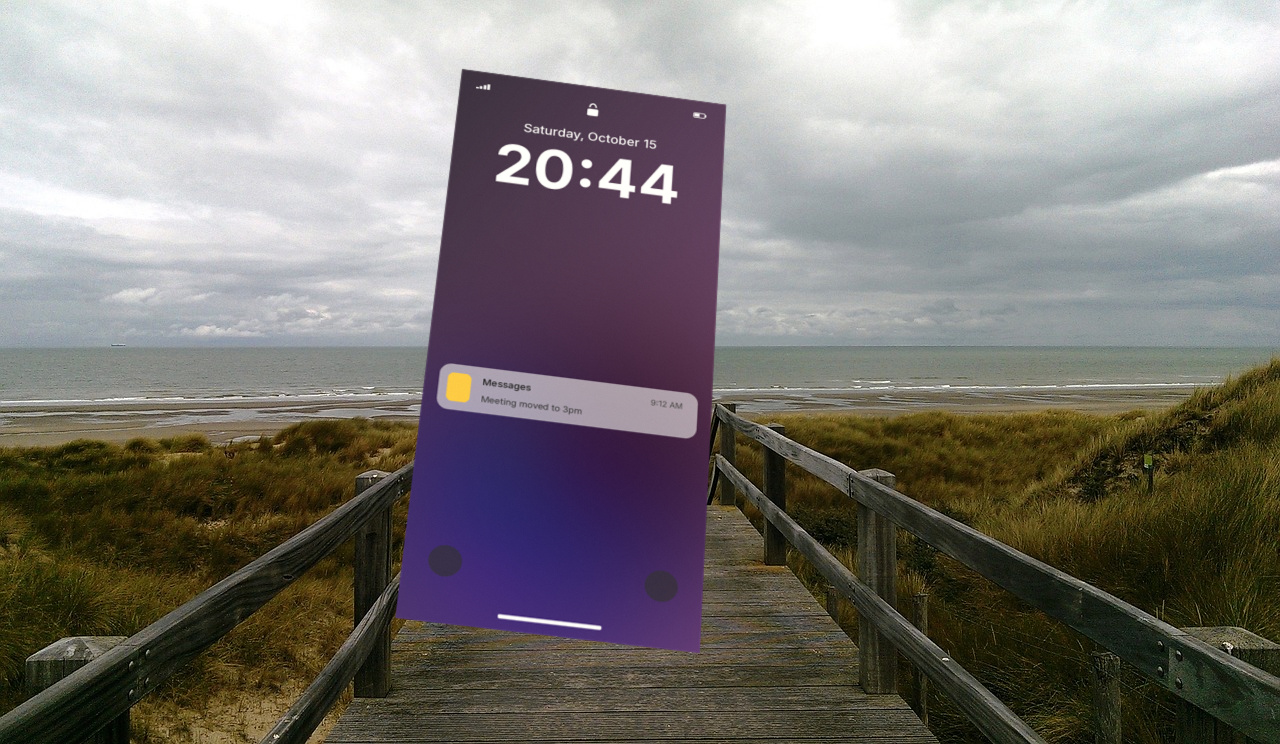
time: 20:44
